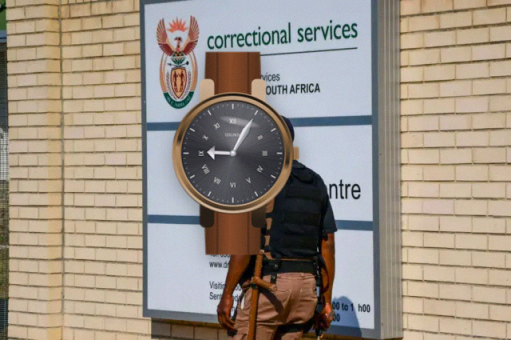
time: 9:05
